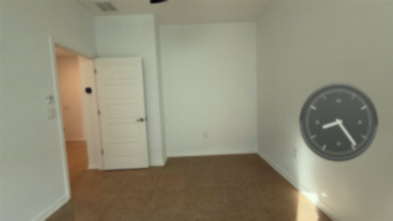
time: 8:24
